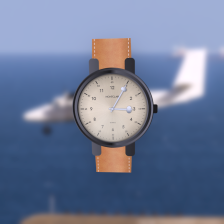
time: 3:05
